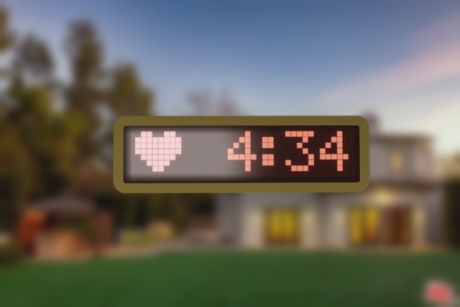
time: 4:34
